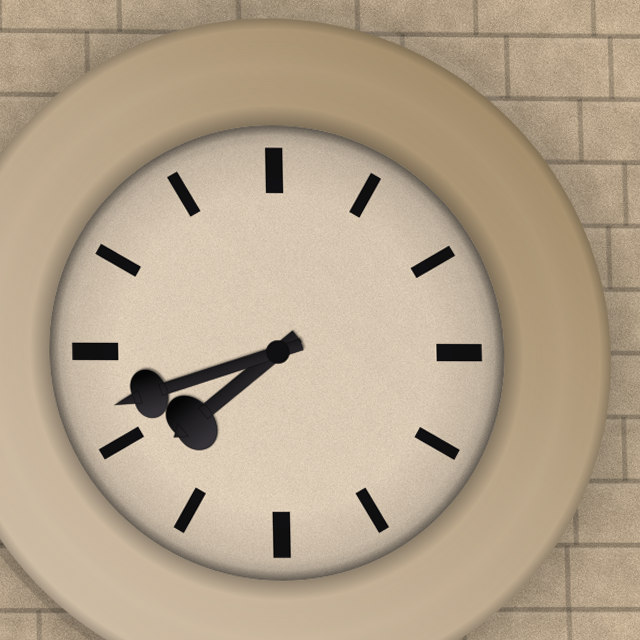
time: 7:42
